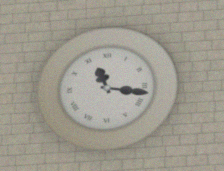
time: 11:17
